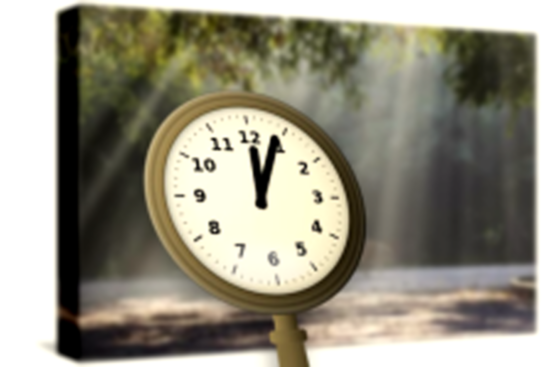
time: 12:04
